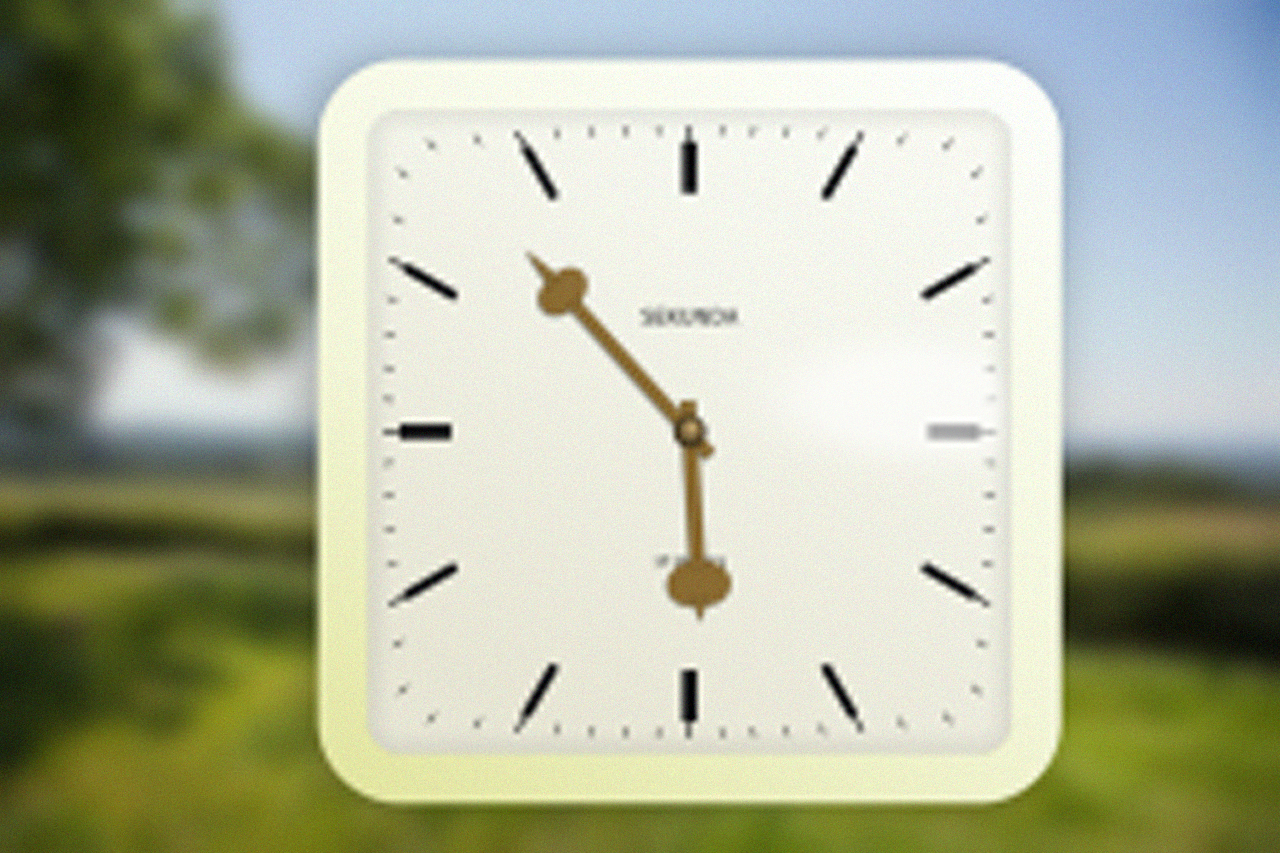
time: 5:53
